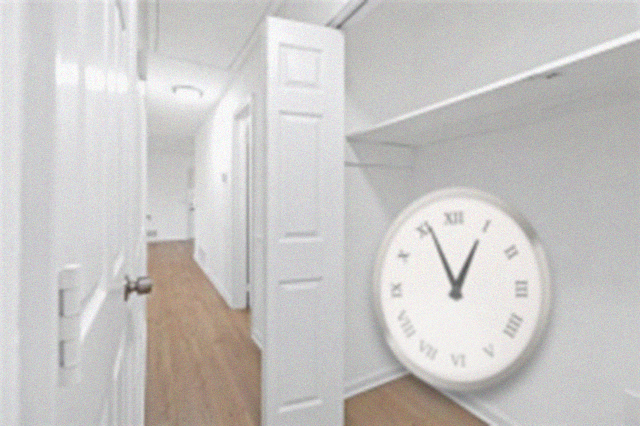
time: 12:56
